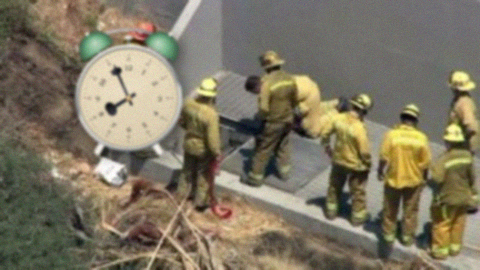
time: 7:56
